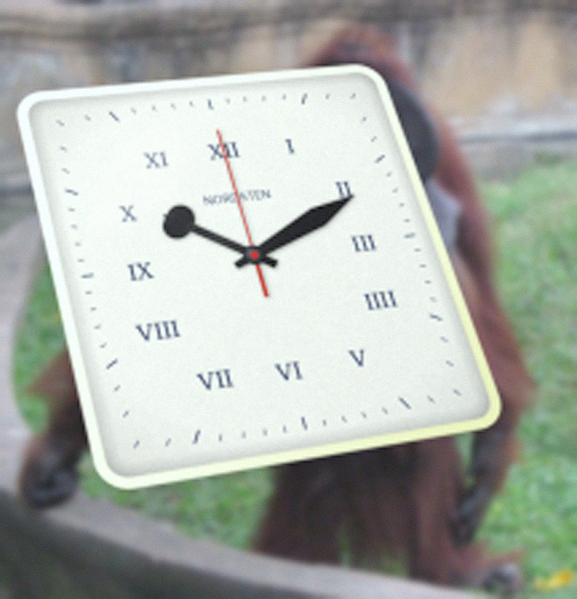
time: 10:11:00
